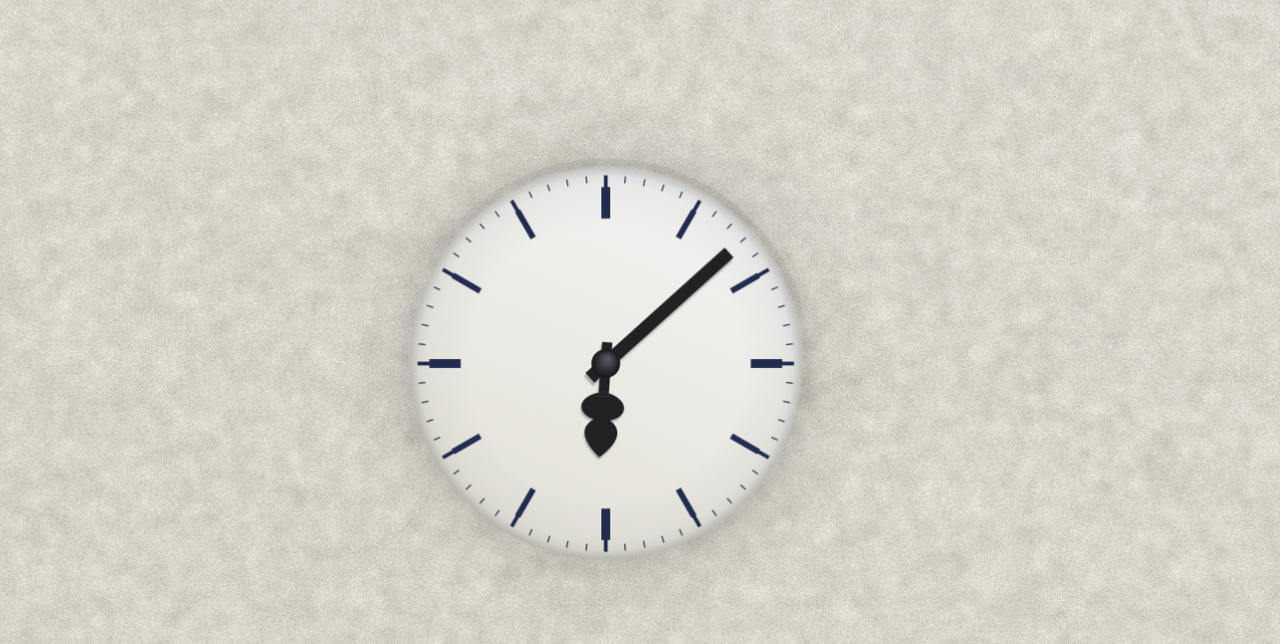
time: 6:08
